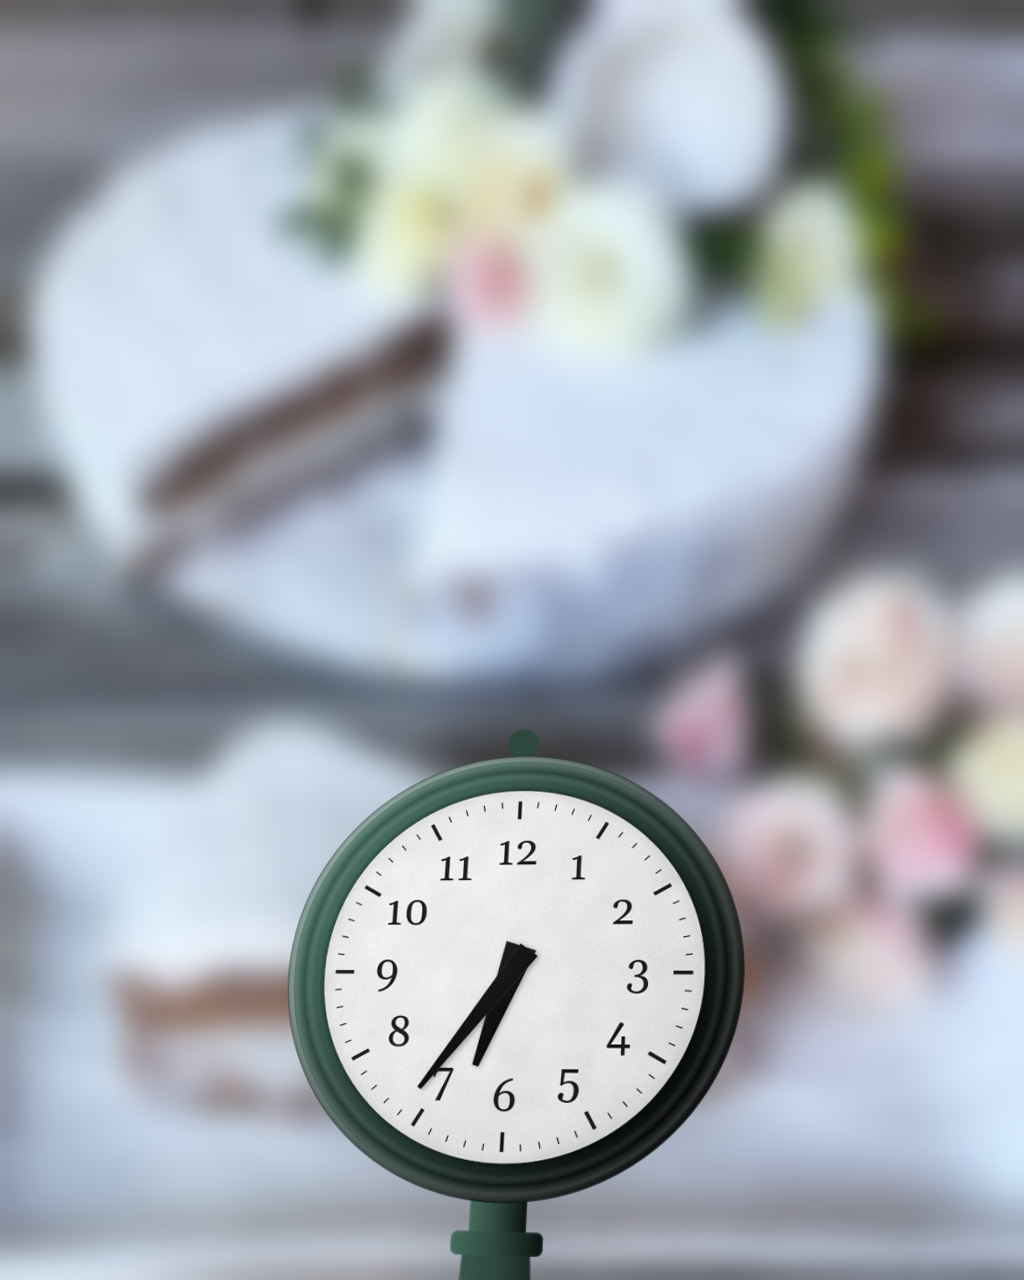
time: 6:36
